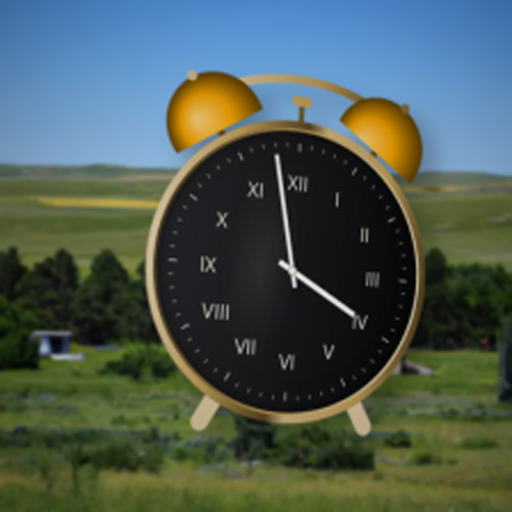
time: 3:58
